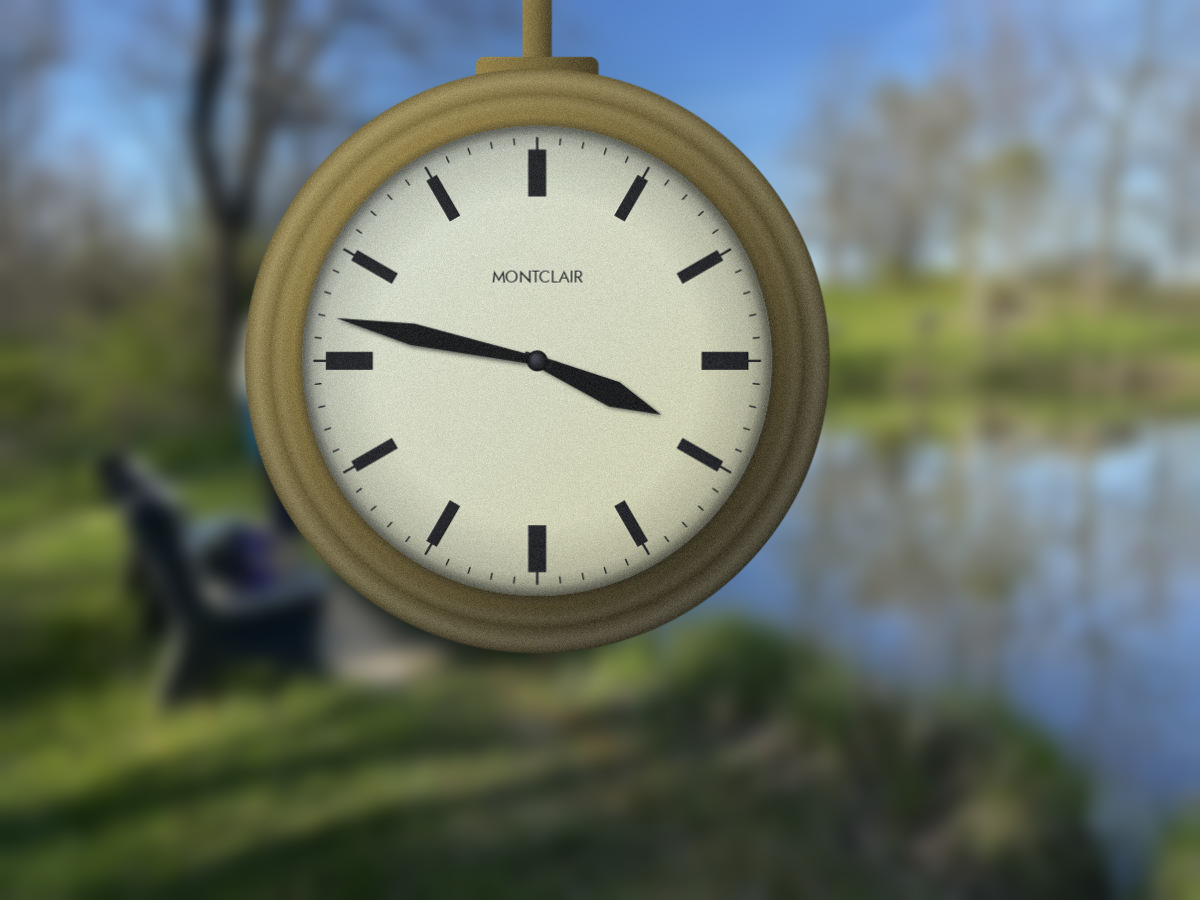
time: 3:47
